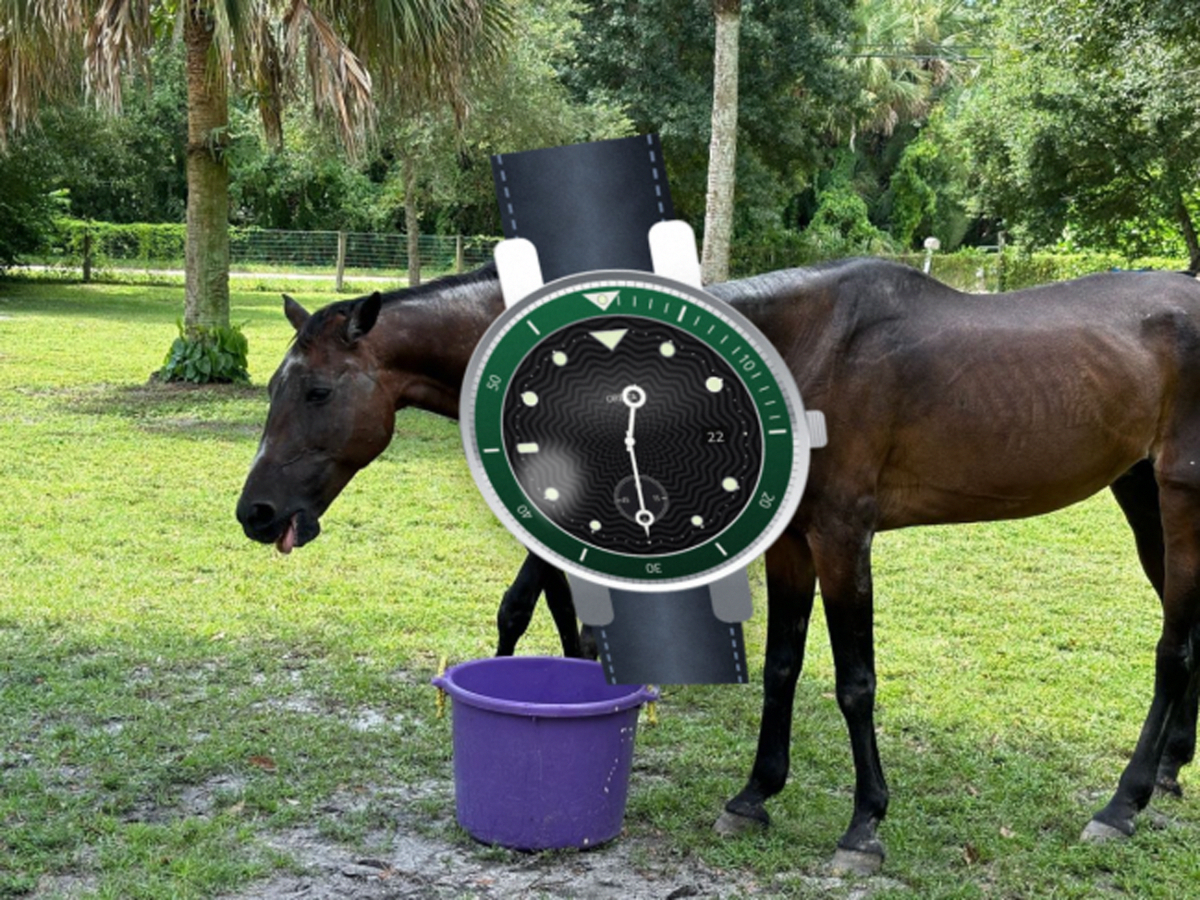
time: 12:30
